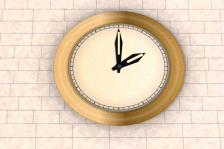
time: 2:00
